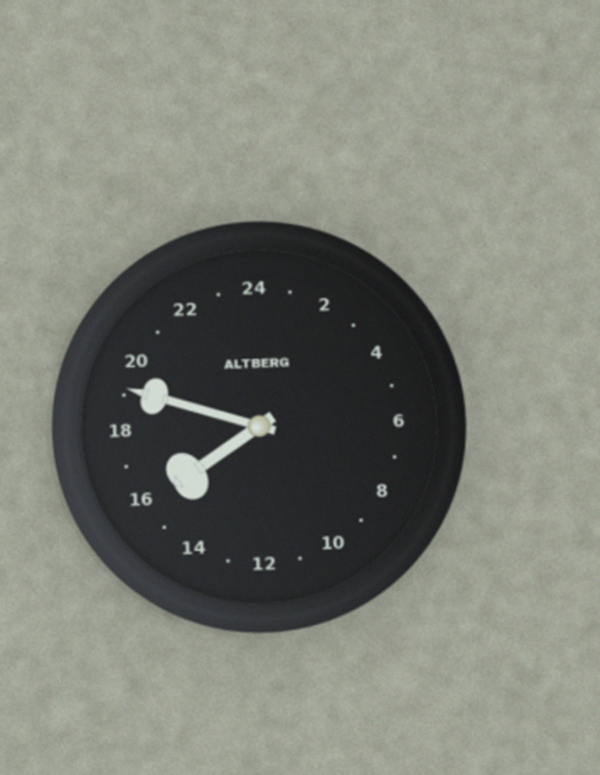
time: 15:48
